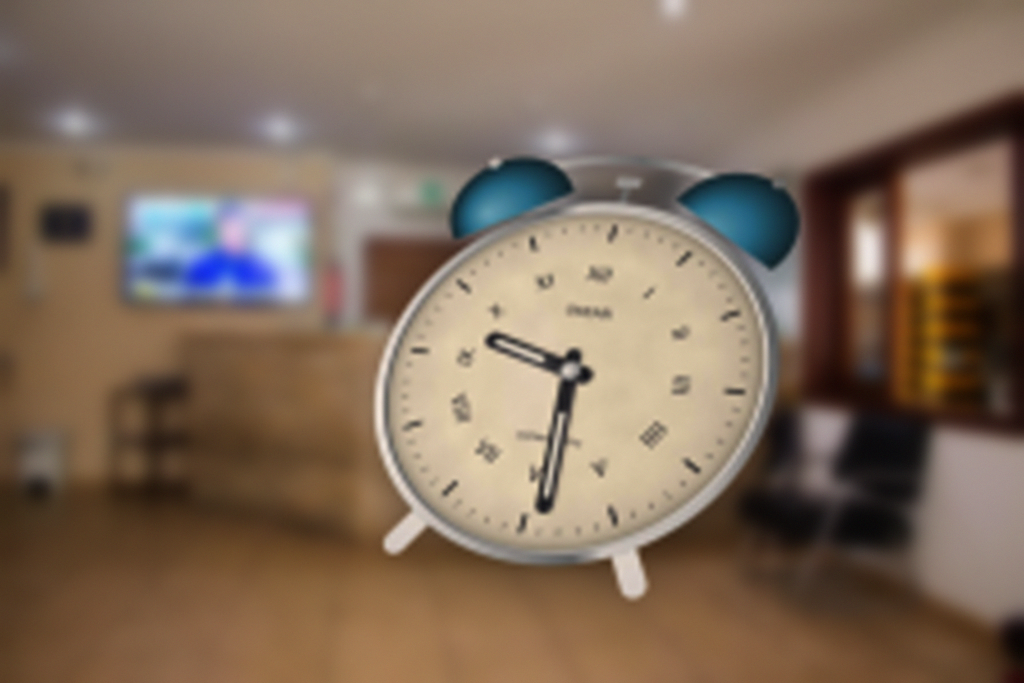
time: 9:29
